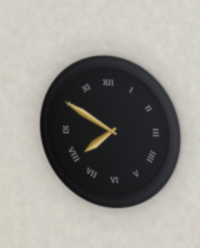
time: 7:50
